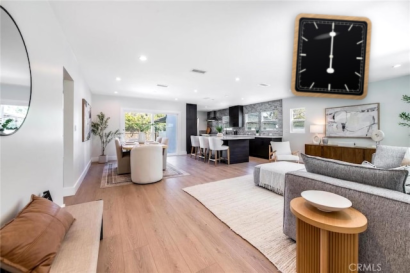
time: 6:00
